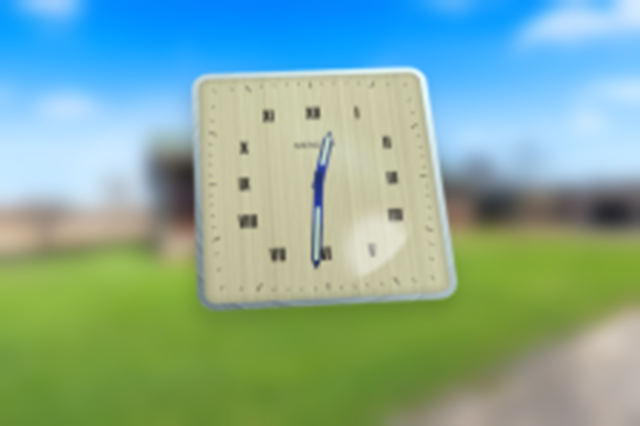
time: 12:31
